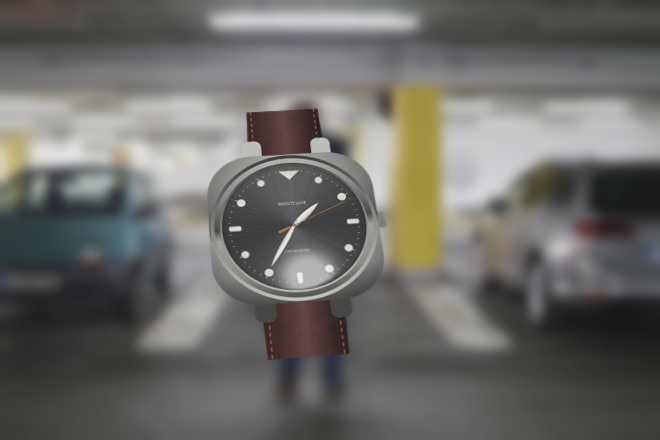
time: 1:35:11
